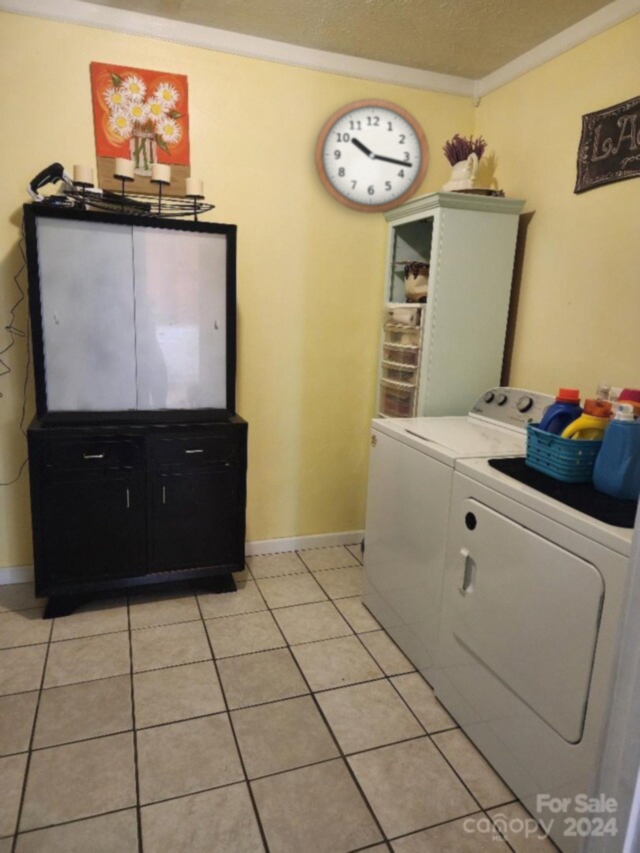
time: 10:17
